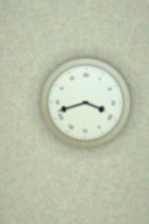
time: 3:42
